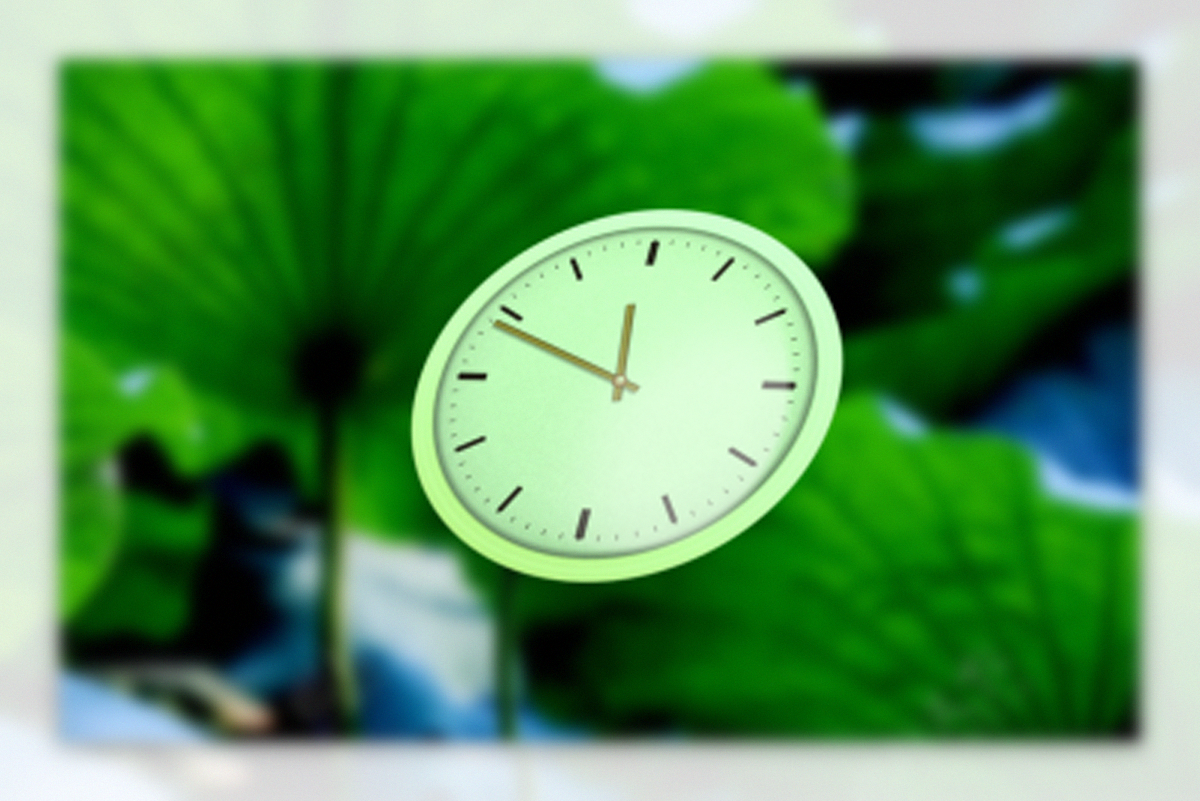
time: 11:49
